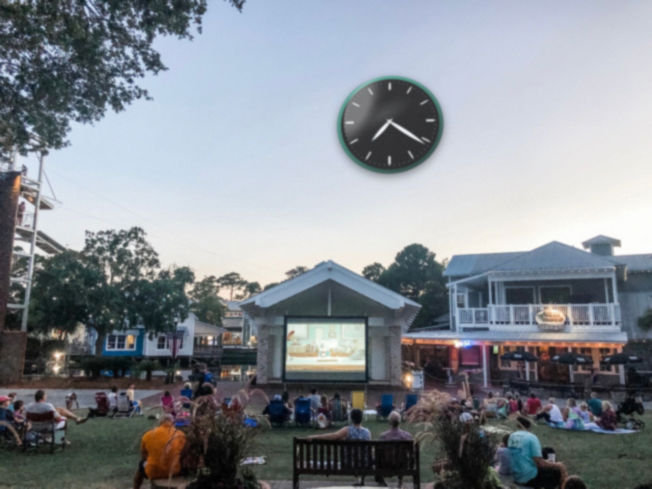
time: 7:21
